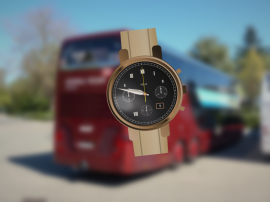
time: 9:48
